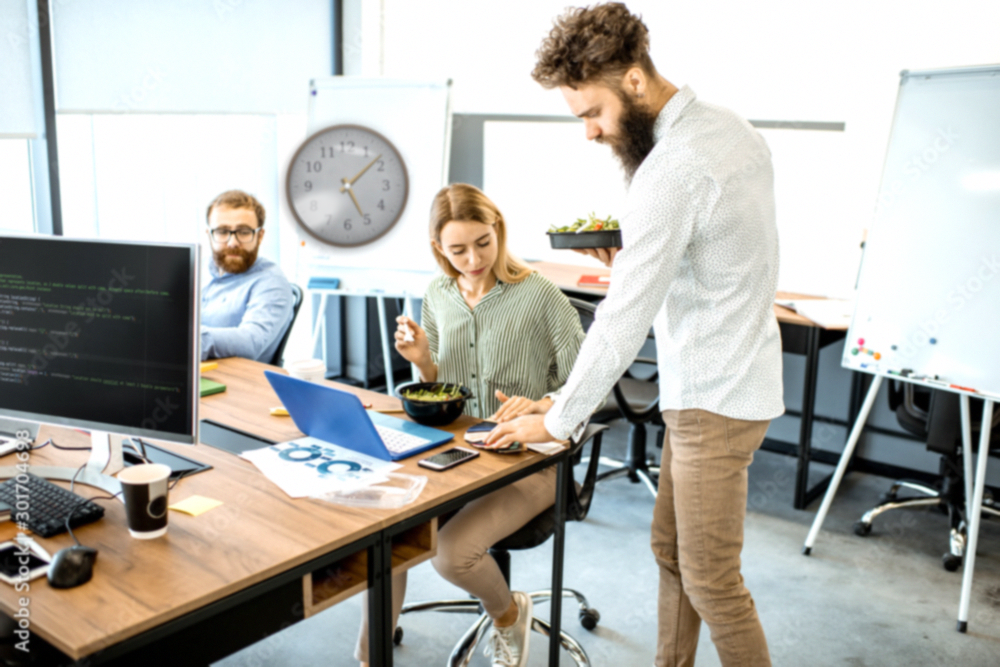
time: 5:08
